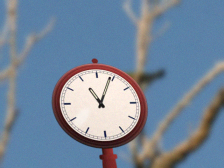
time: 11:04
